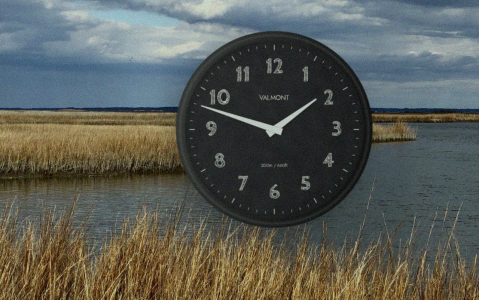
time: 1:48
